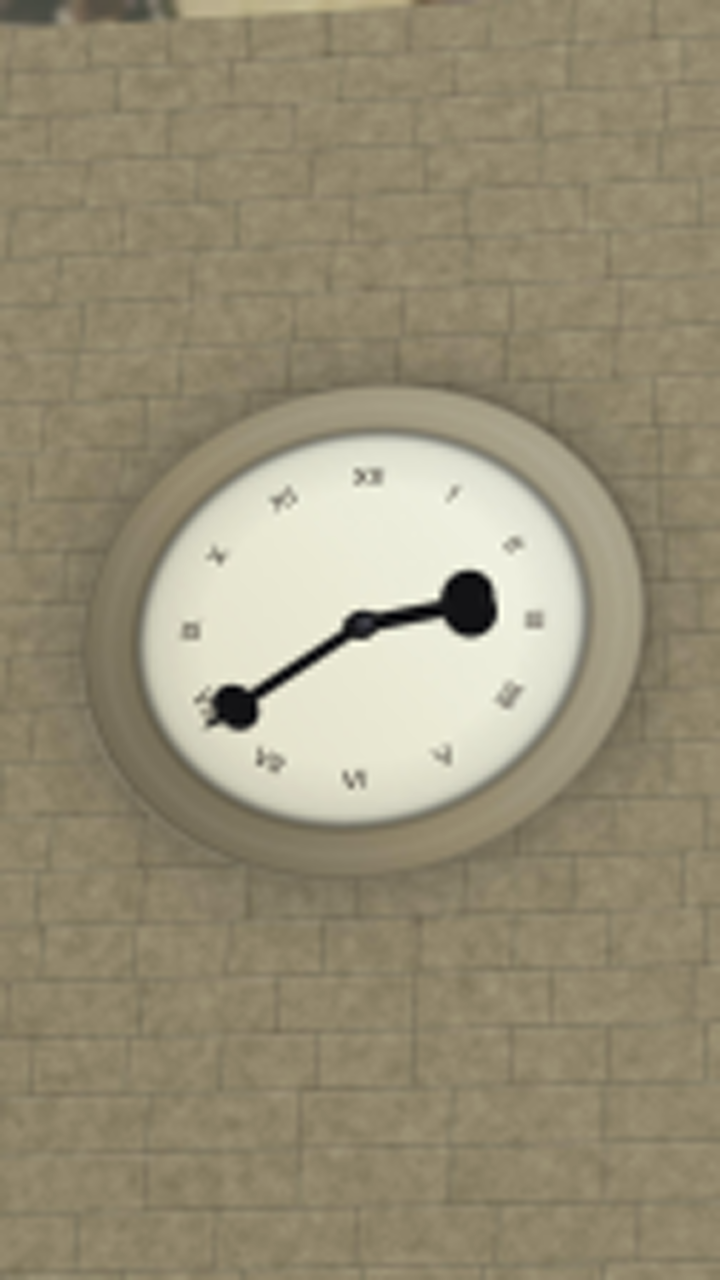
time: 2:39
